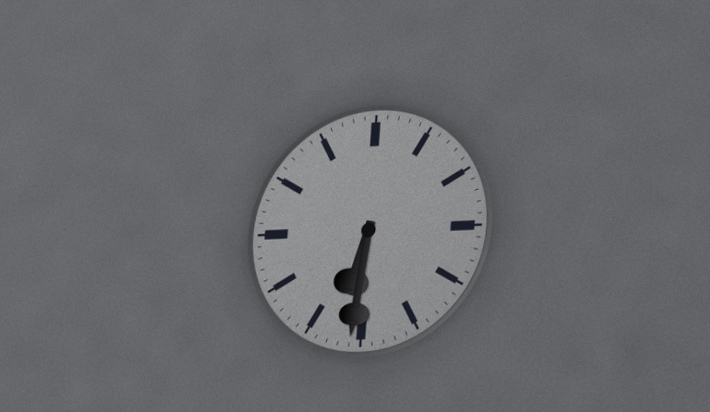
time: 6:31
